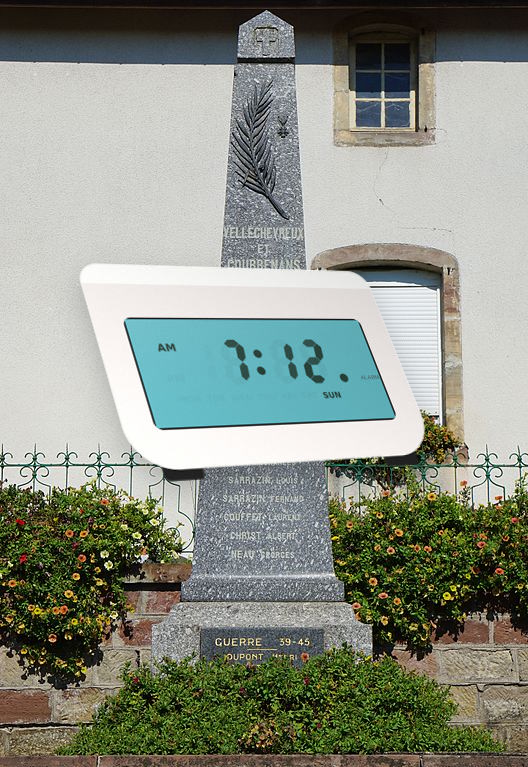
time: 7:12
